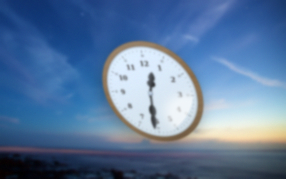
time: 12:31
